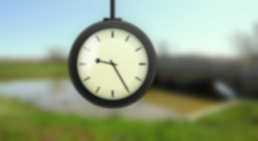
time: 9:25
